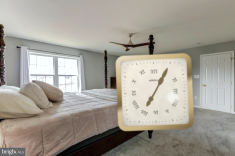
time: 7:05
